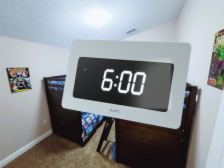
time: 6:00
